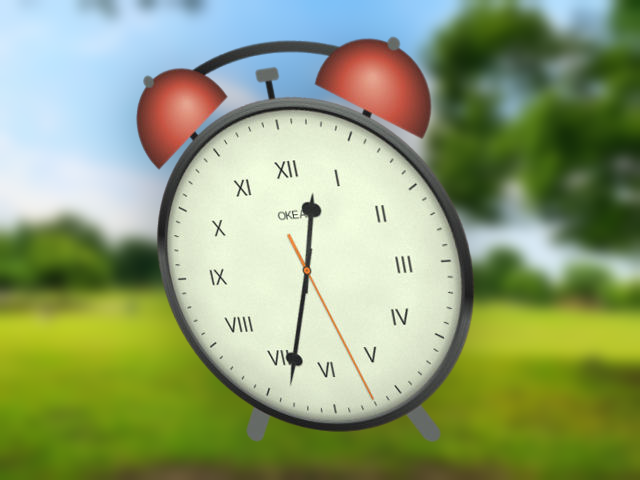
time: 12:33:27
